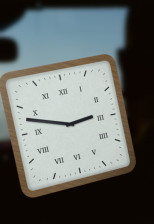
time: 2:48
